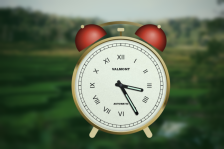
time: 3:25
